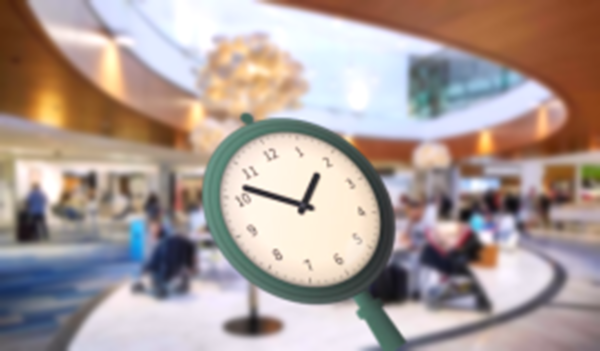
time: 1:52
